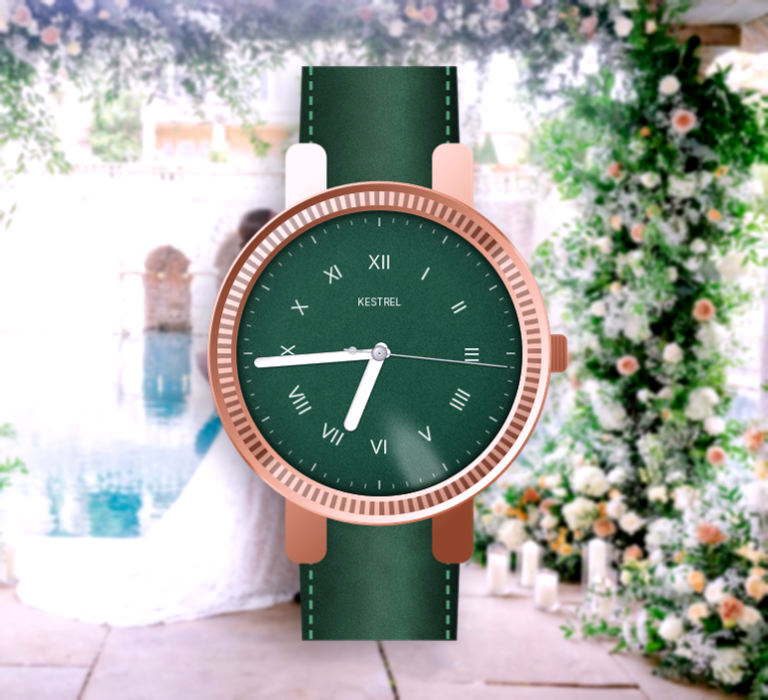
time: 6:44:16
